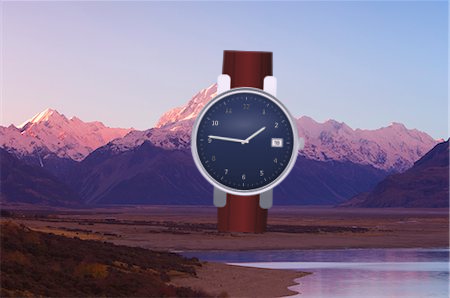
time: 1:46
